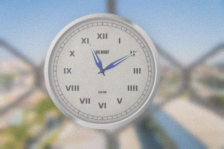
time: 11:10
